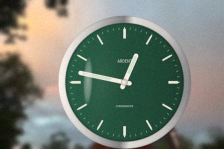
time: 12:47
